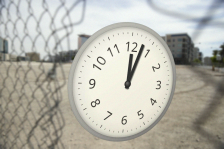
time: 12:03
